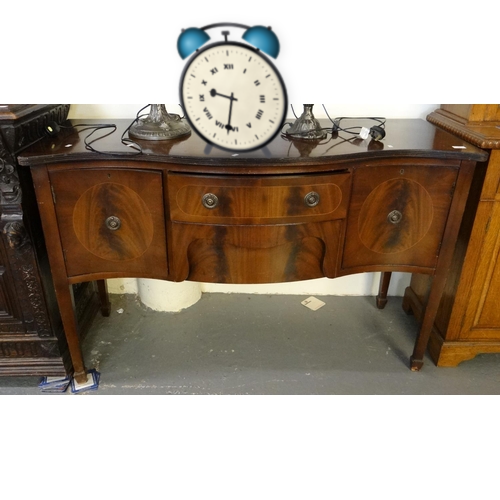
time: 9:32
